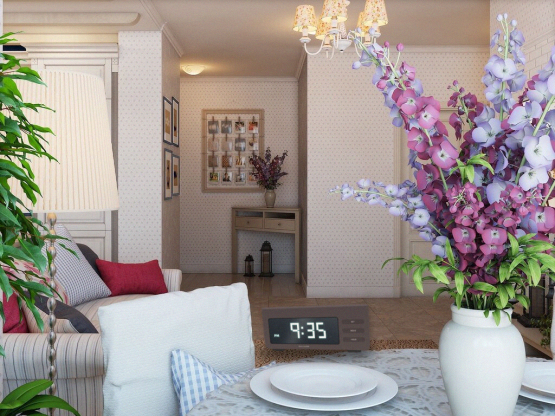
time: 9:35
